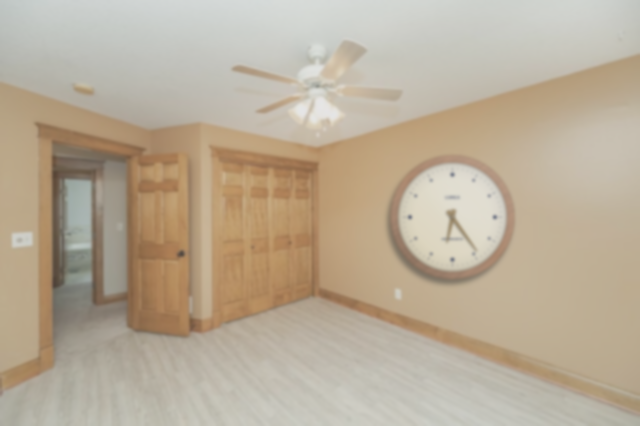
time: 6:24
